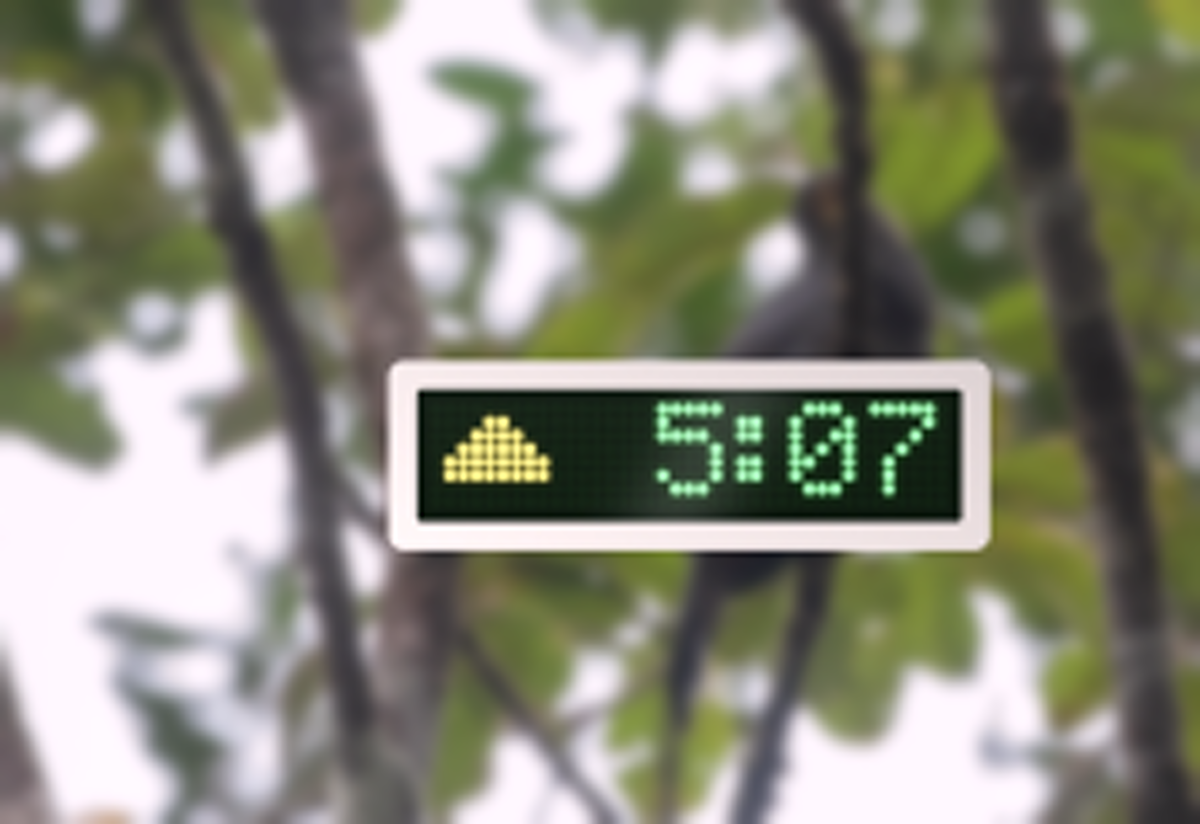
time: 5:07
